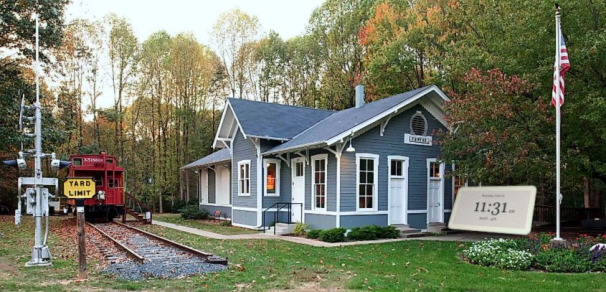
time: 11:31
